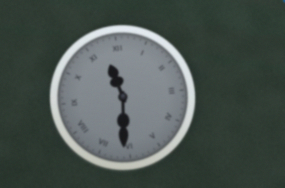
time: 11:31
